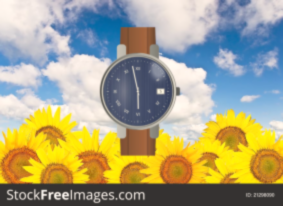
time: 5:58
